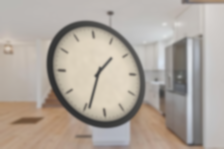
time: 1:34
